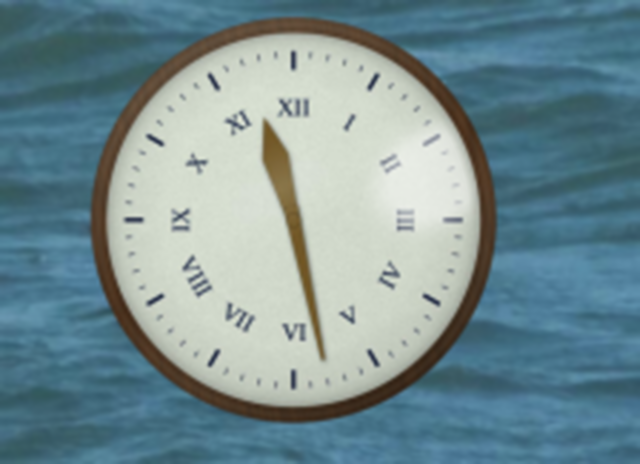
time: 11:28
